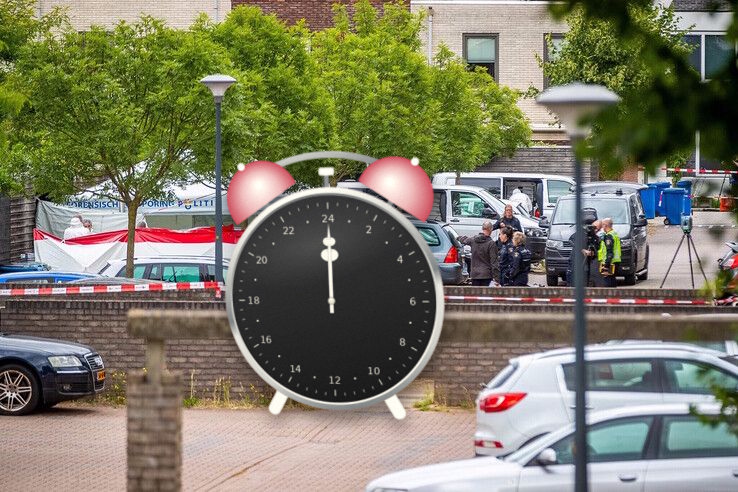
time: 0:00
